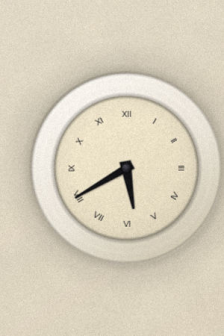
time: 5:40
